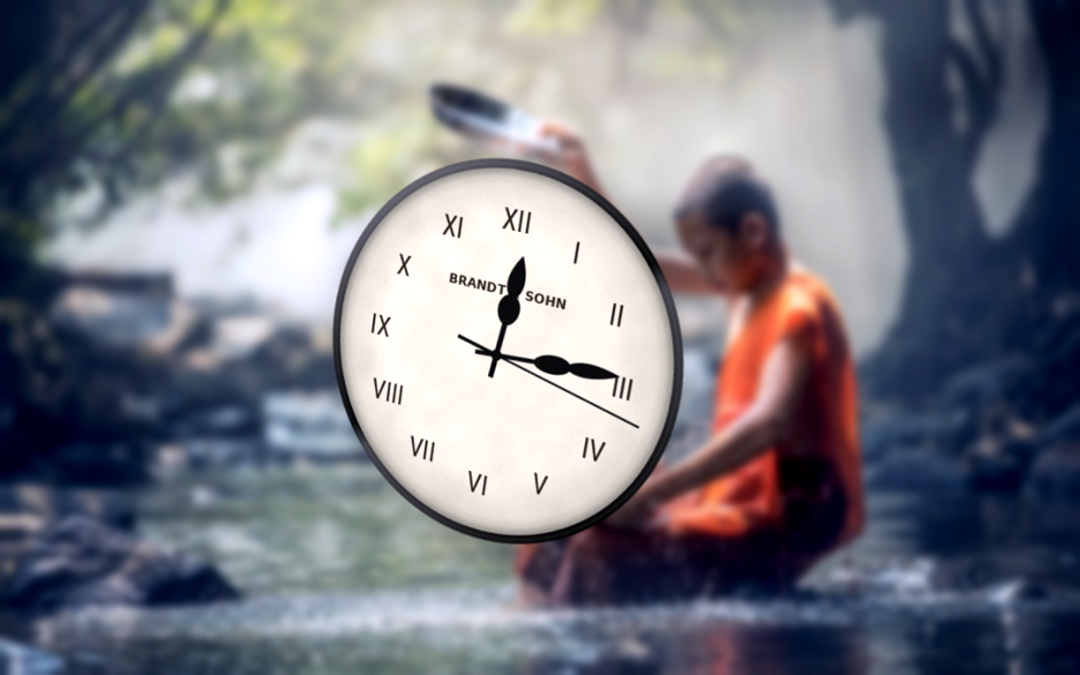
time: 12:14:17
